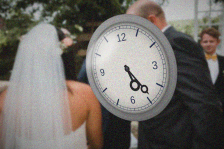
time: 5:24
